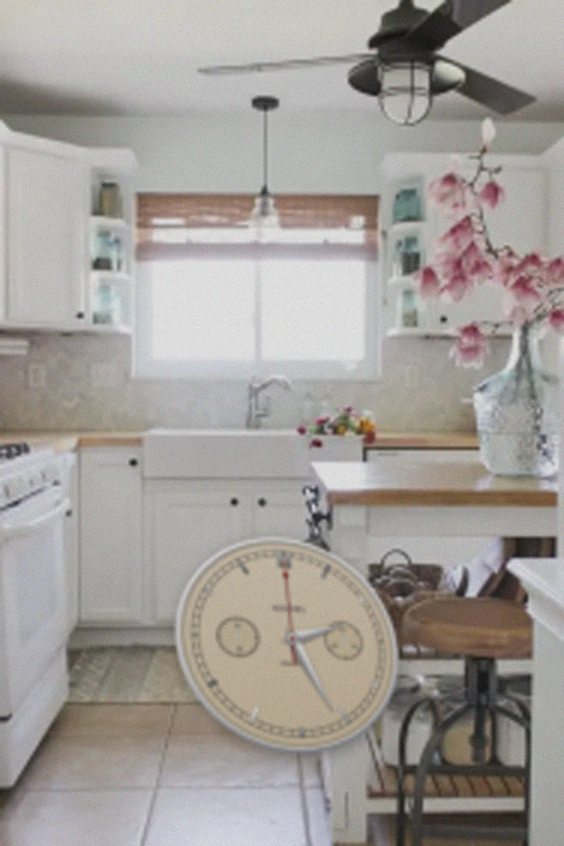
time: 2:26
